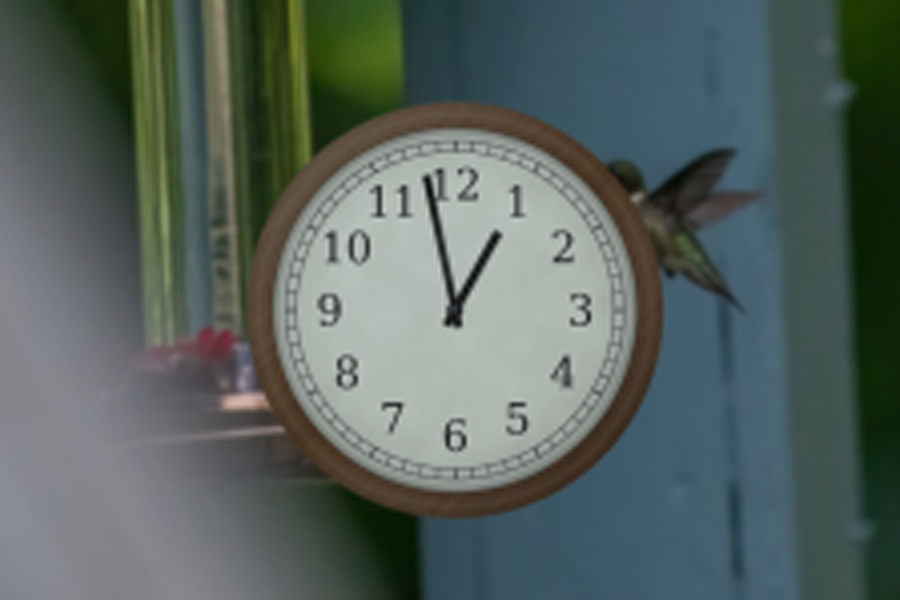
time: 12:58
